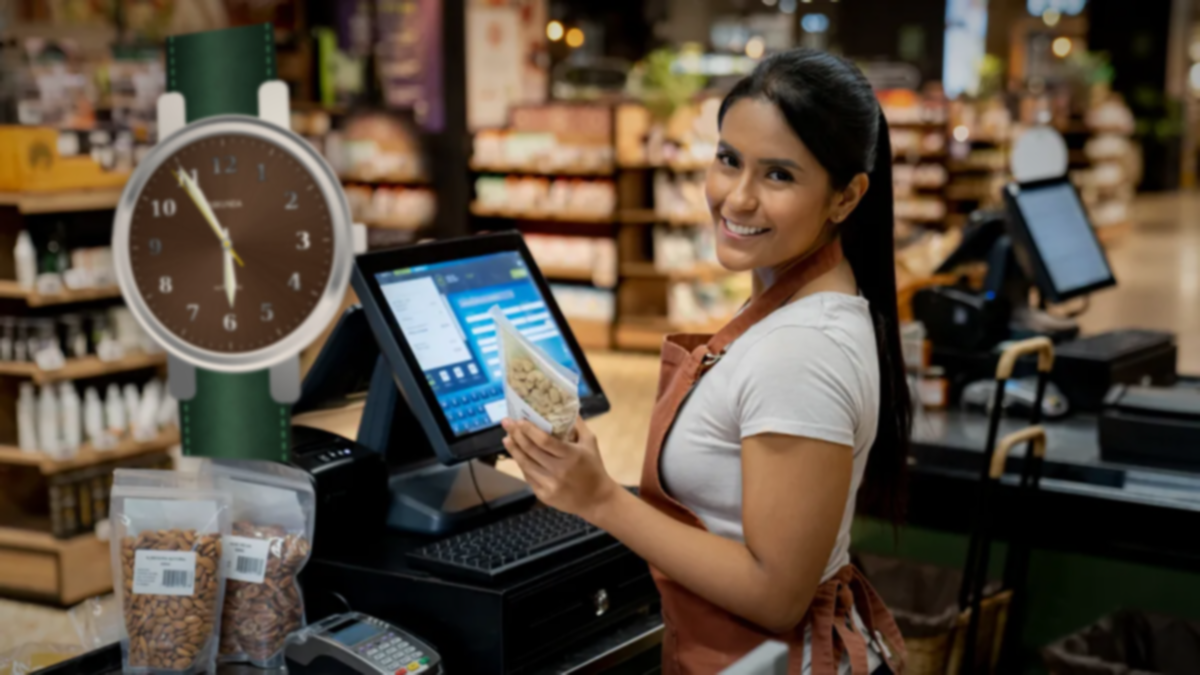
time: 5:54:54
